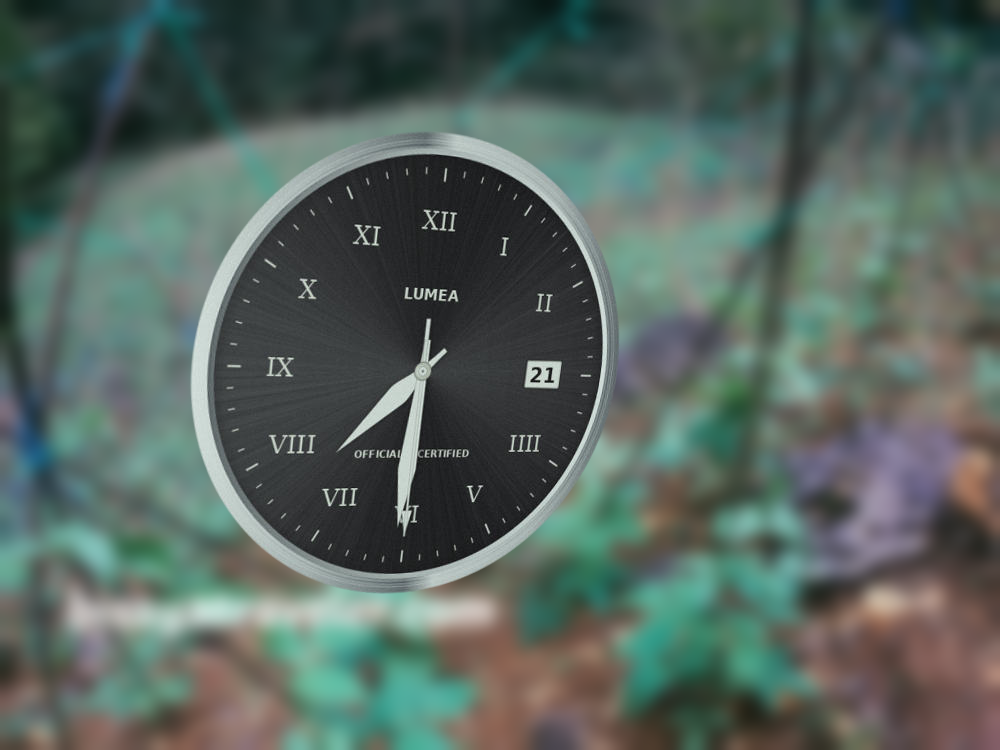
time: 7:30:30
